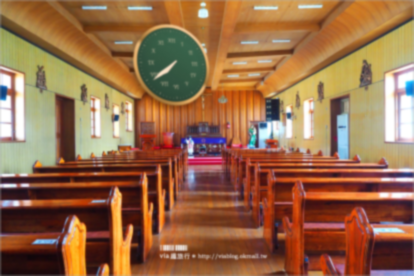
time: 7:39
